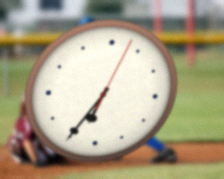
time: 6:35:03
